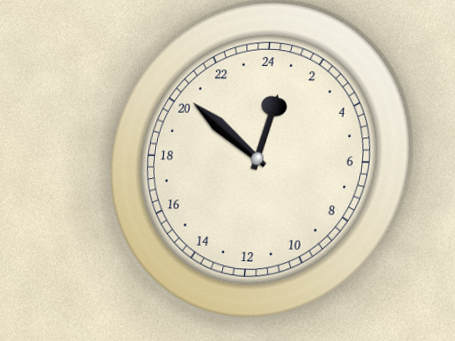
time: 0:51
